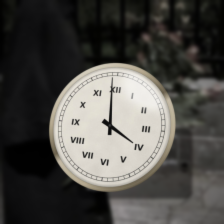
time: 3:59
